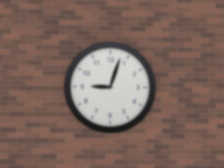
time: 9:03
